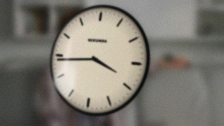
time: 3:44
